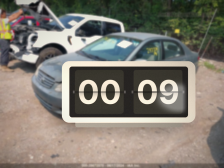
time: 0:09
